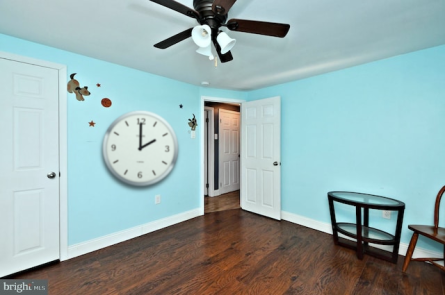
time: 2:00
